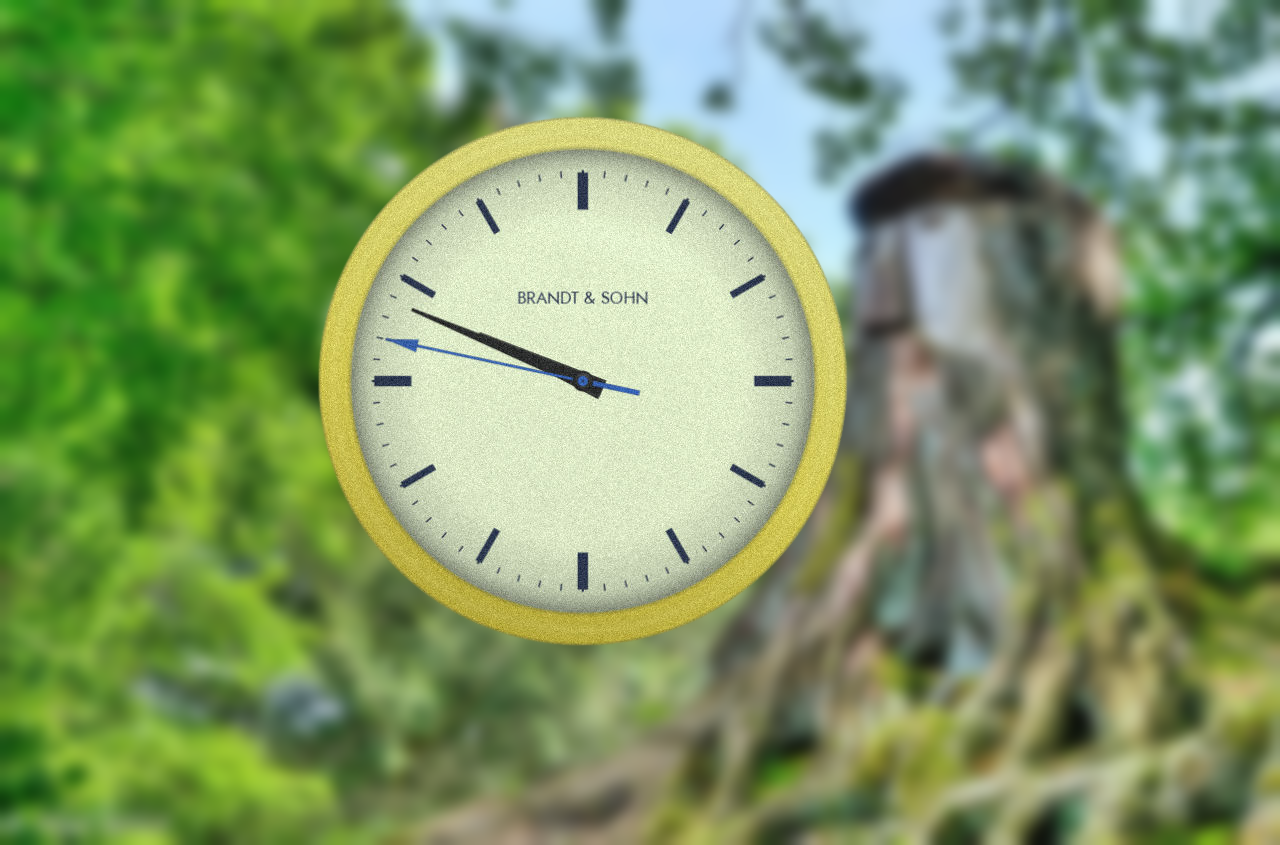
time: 9:48:47
